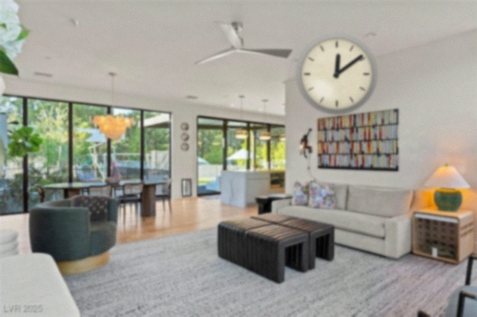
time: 12:09
